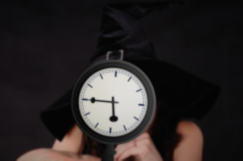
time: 5:45
